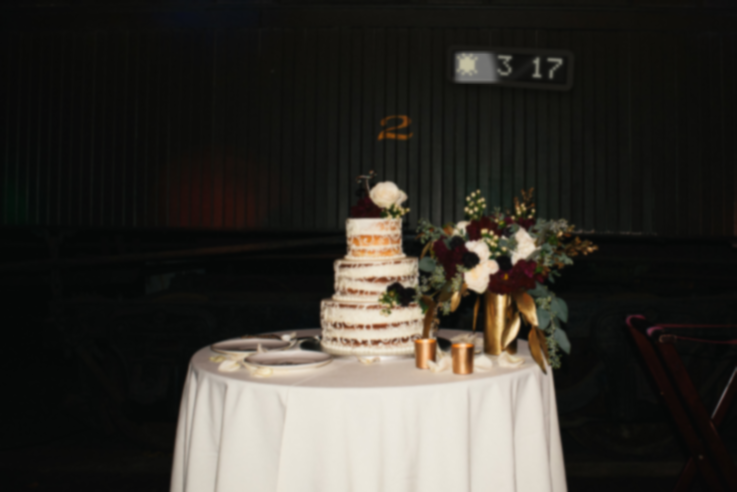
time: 3:17
